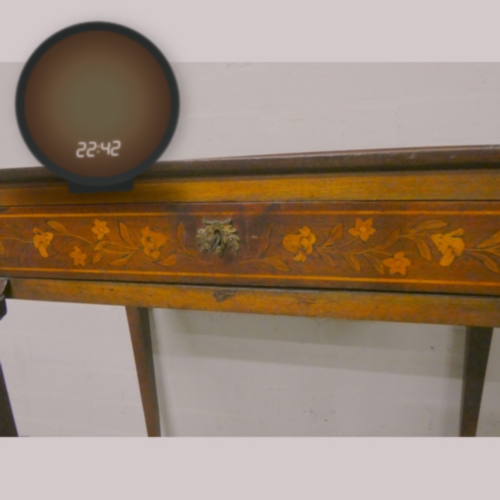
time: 22:42
